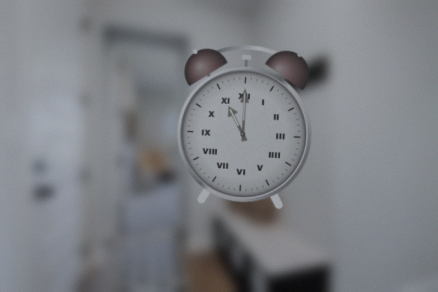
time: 11:00
